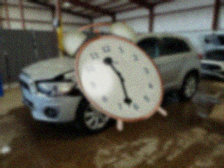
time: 11:32
